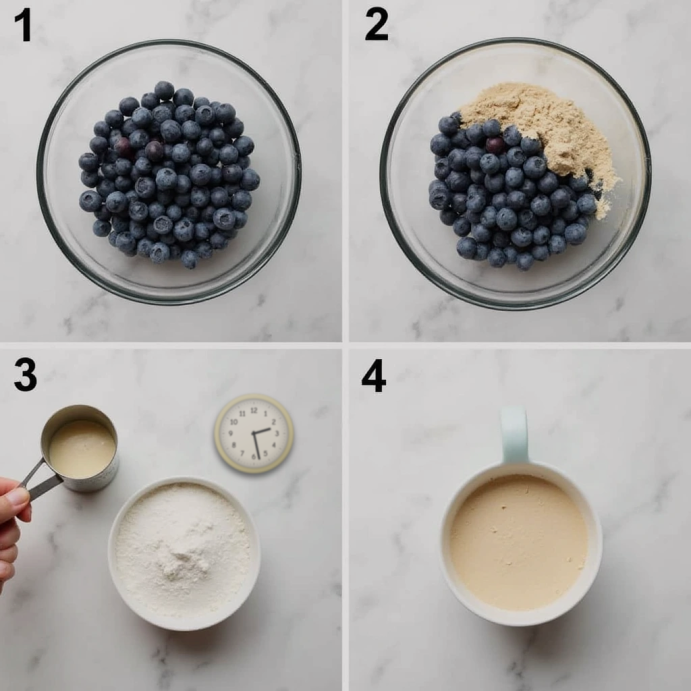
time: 2:28
